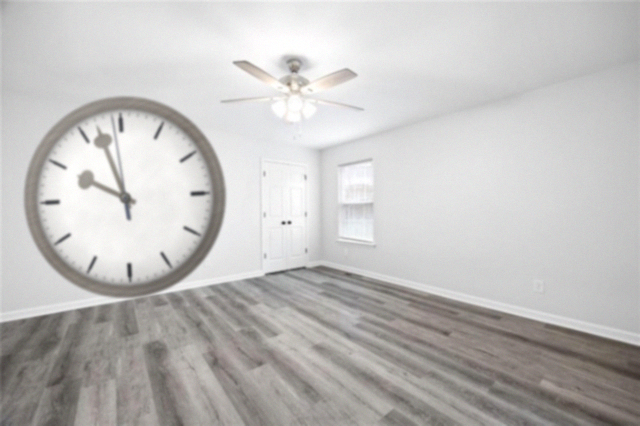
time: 9:56:59
